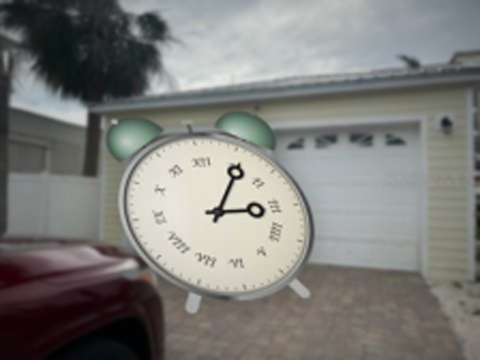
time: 3:06
